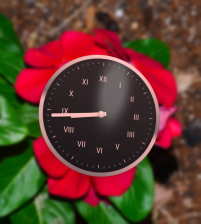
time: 8:44
